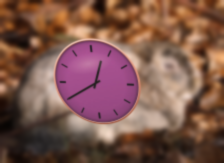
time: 12:40
